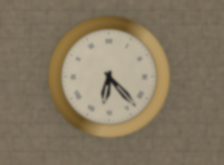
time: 6:23
